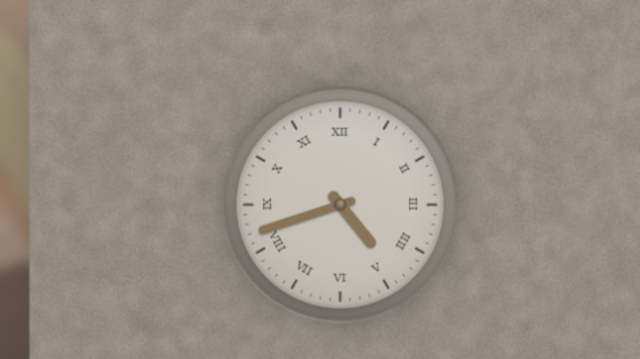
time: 4:42
